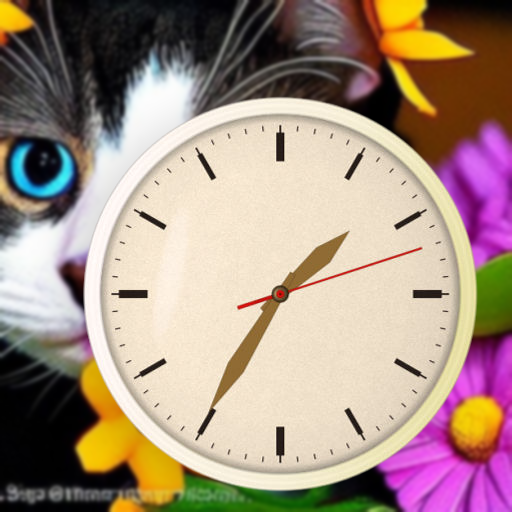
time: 1:35:12
